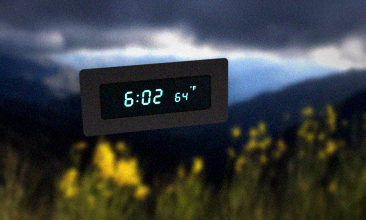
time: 6:02
